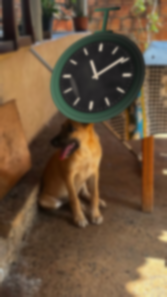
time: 11:09
